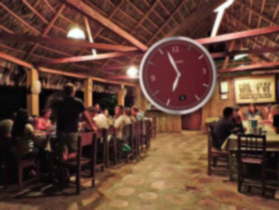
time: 6:57
